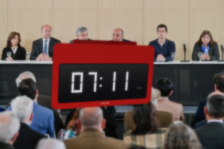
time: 7:11
